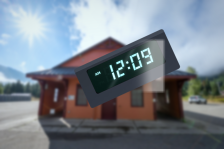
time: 12:09
